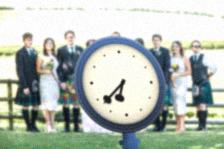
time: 6:38
